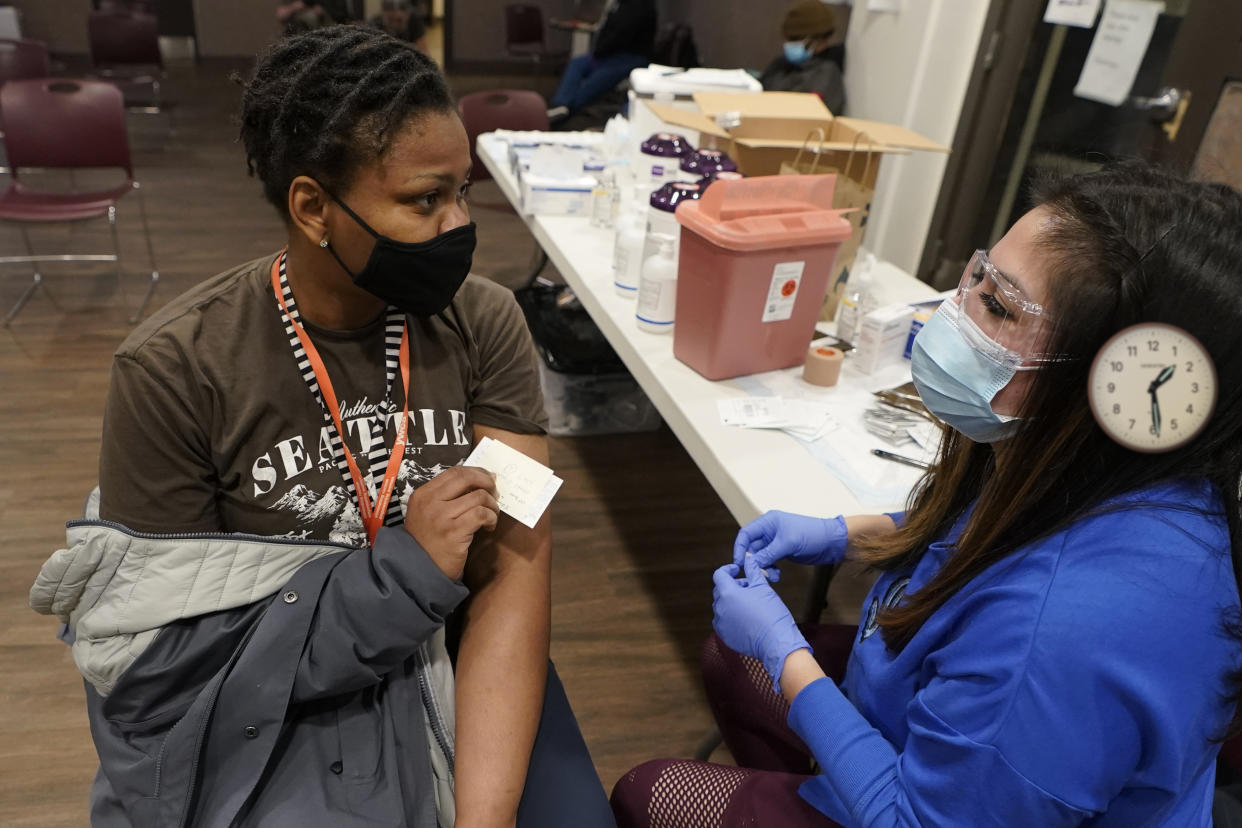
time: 1:29
